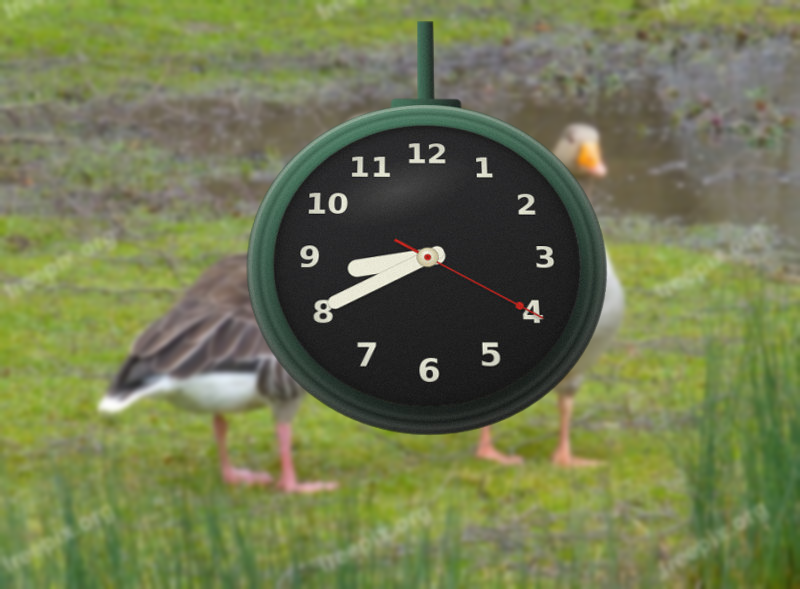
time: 8:40:20
